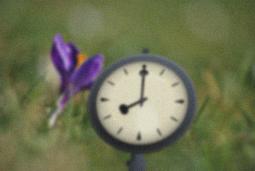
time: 8:00
